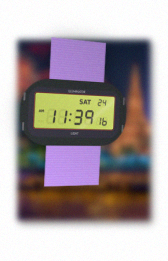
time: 11:39:16
